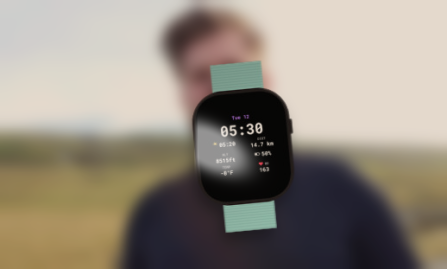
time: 5:30
